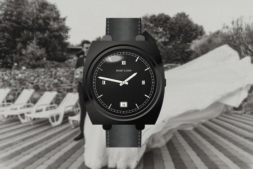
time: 1:47
